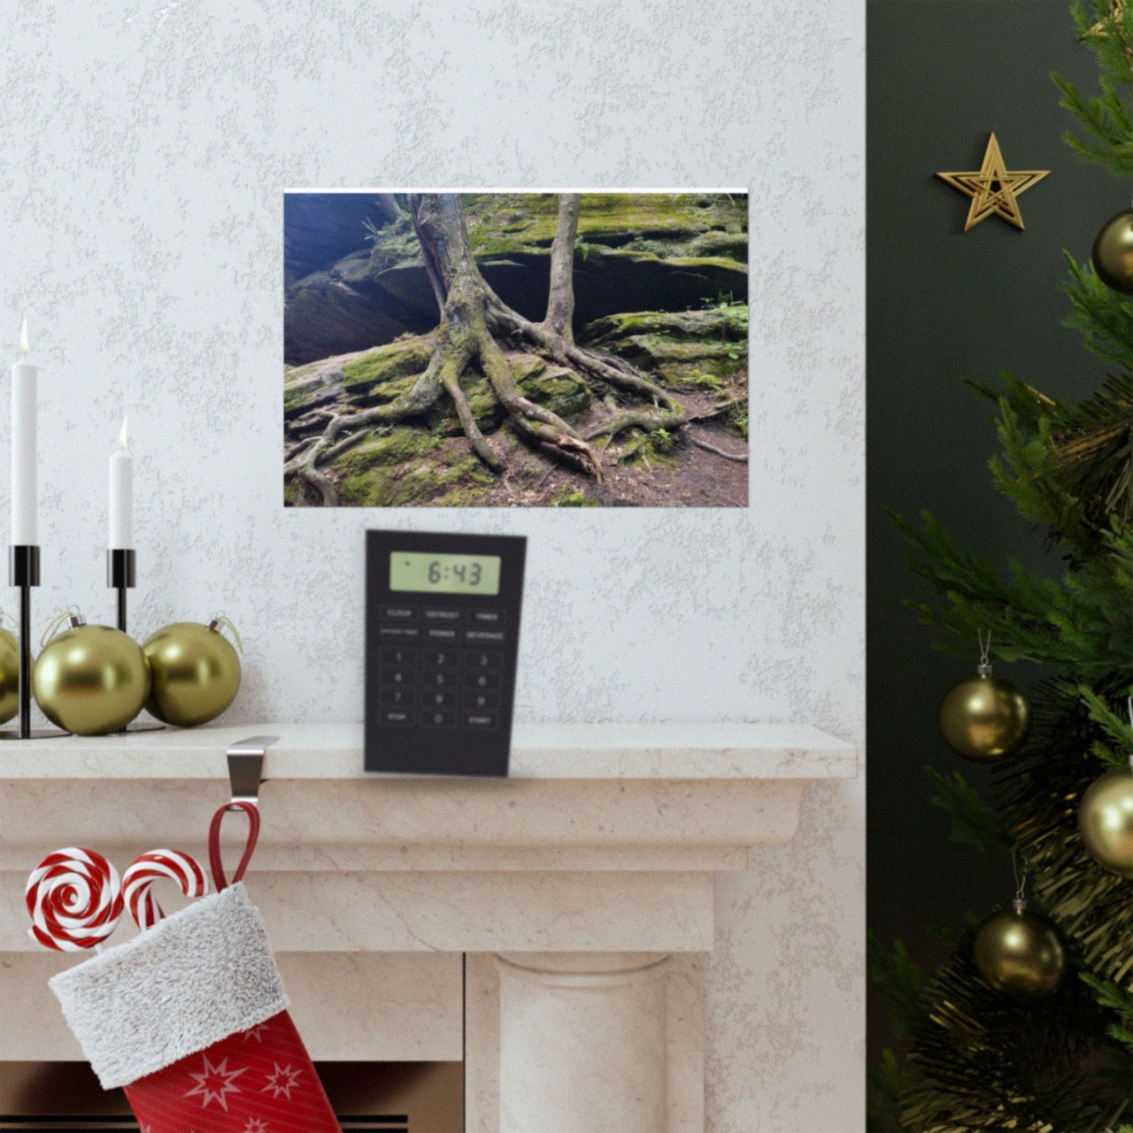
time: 6:43
